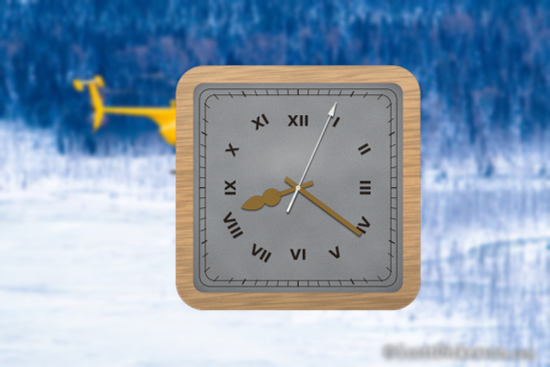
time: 8:21:04
